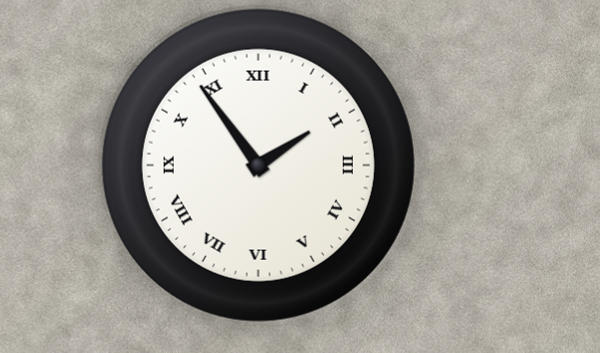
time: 1:54
